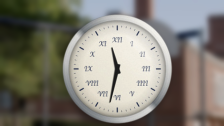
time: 11:32
